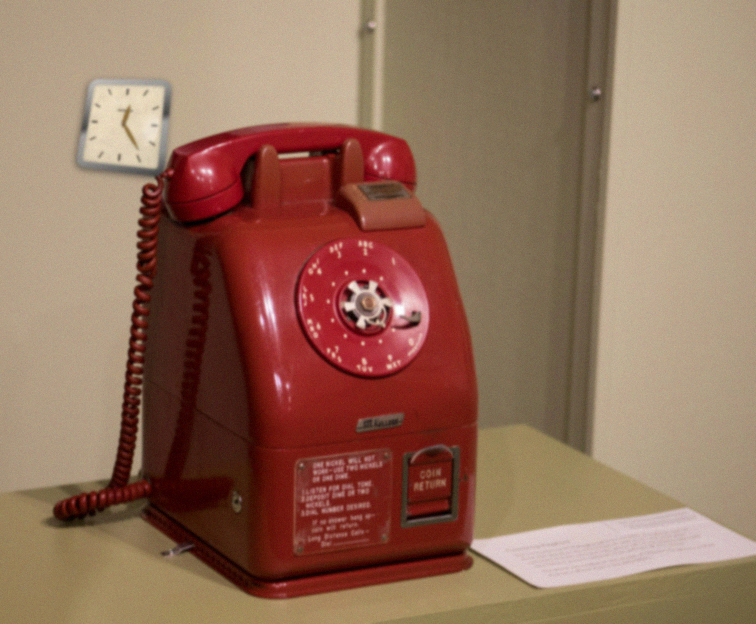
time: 12:24
